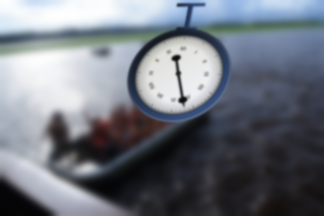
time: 11:27
